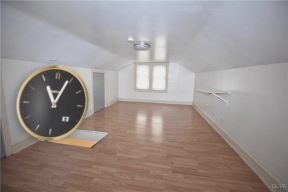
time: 11:04
